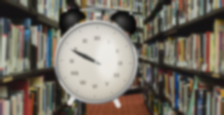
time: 9:49
